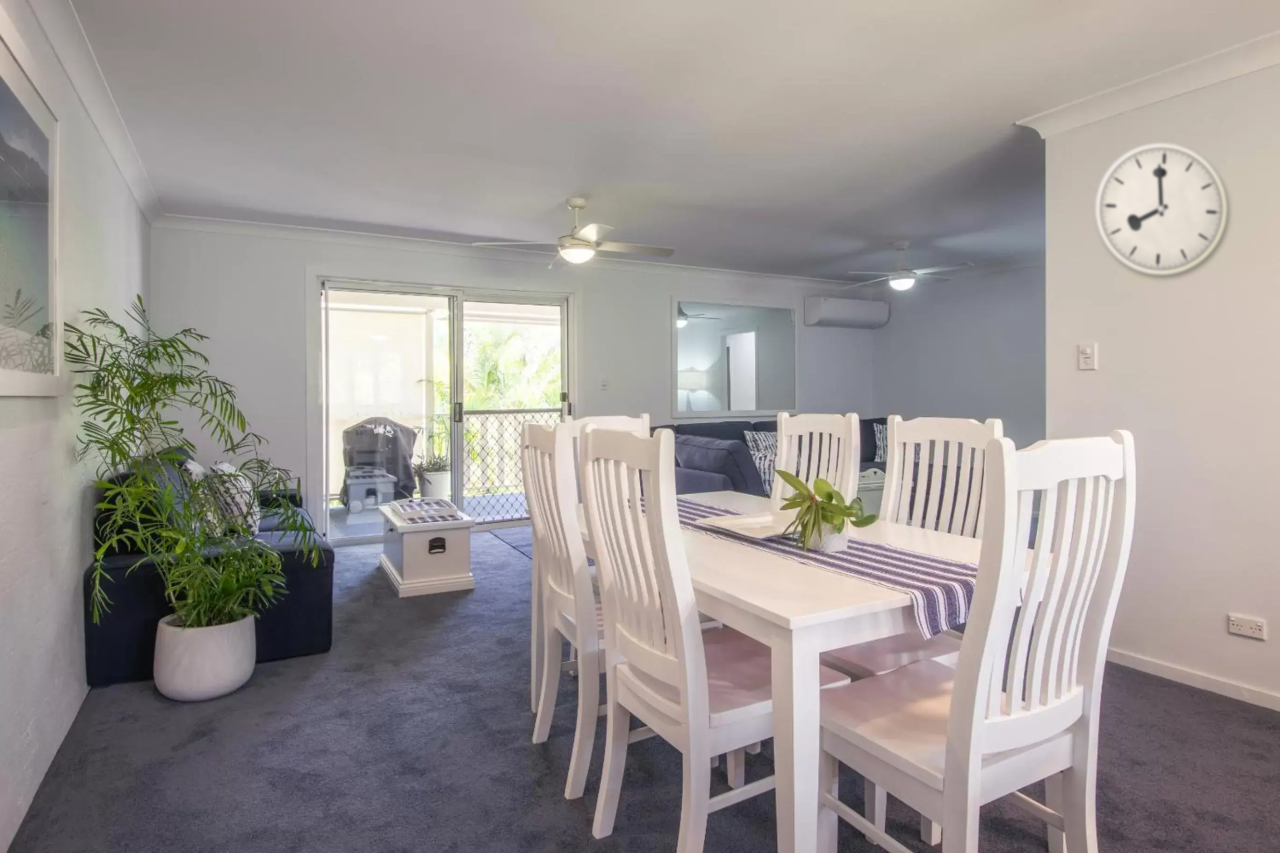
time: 7:59
